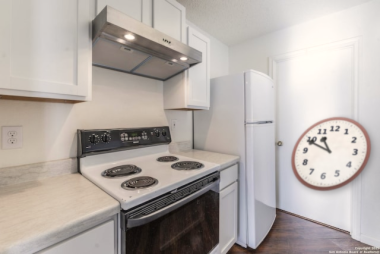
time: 10:49
